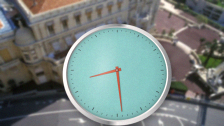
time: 8:29
